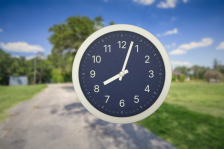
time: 8:03
